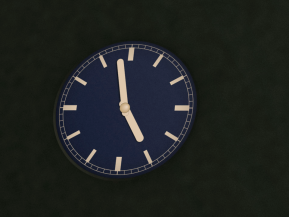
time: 4:58
